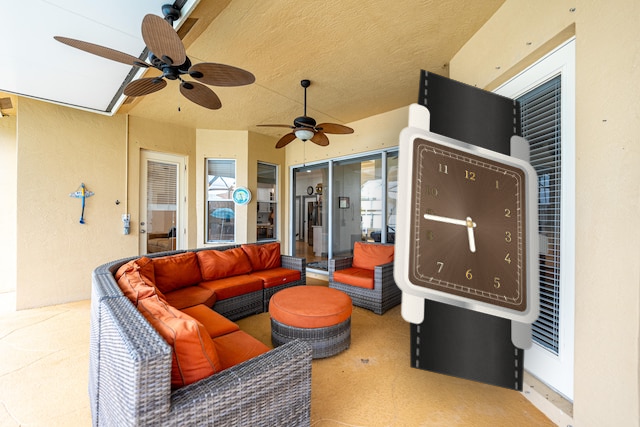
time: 5:44
